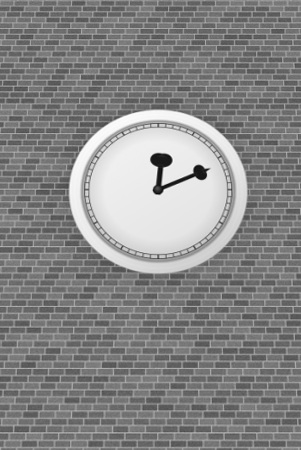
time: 12:11
